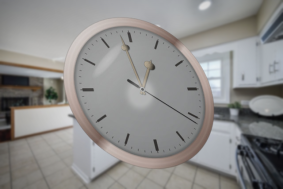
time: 12:58:21
